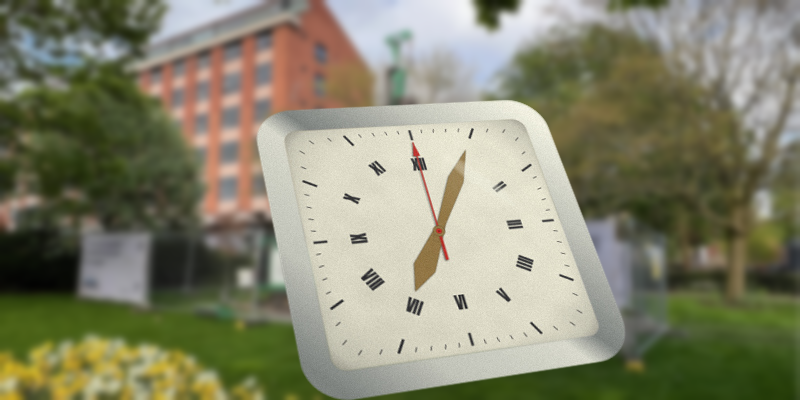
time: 7:05:00
